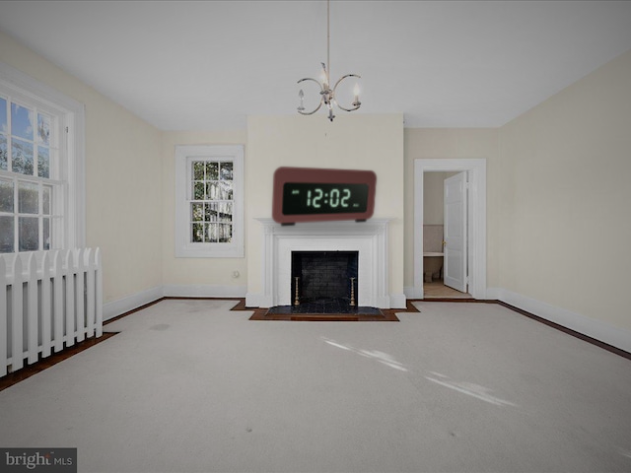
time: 12:02
